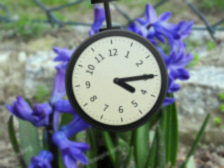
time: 4:15
